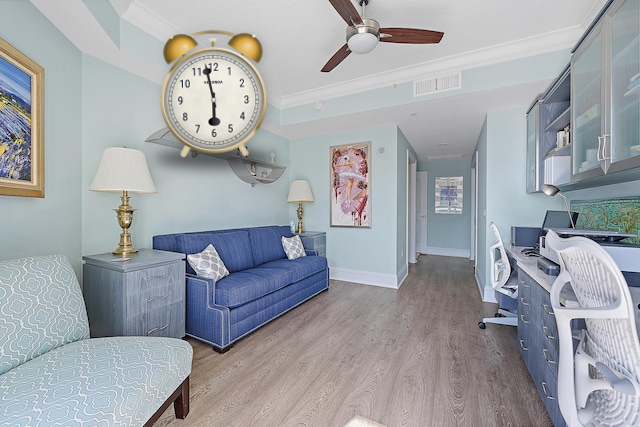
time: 5:58
